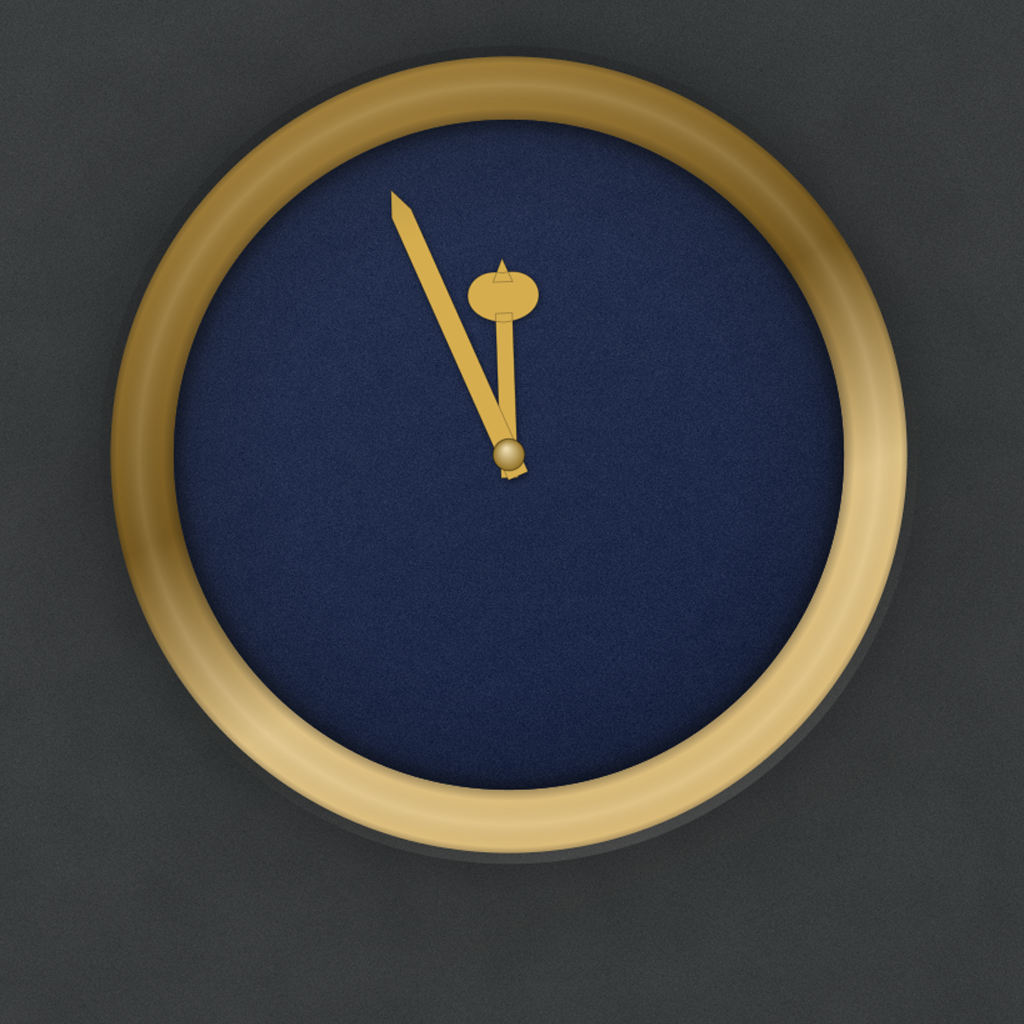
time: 11:56
